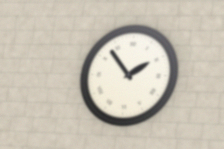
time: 1:53
